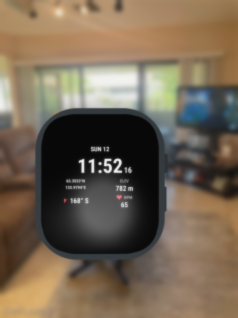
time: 11:52
